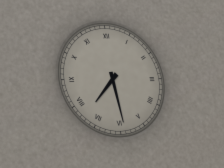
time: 7:29
